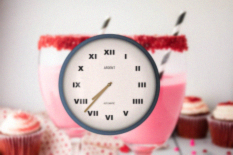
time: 7:37
